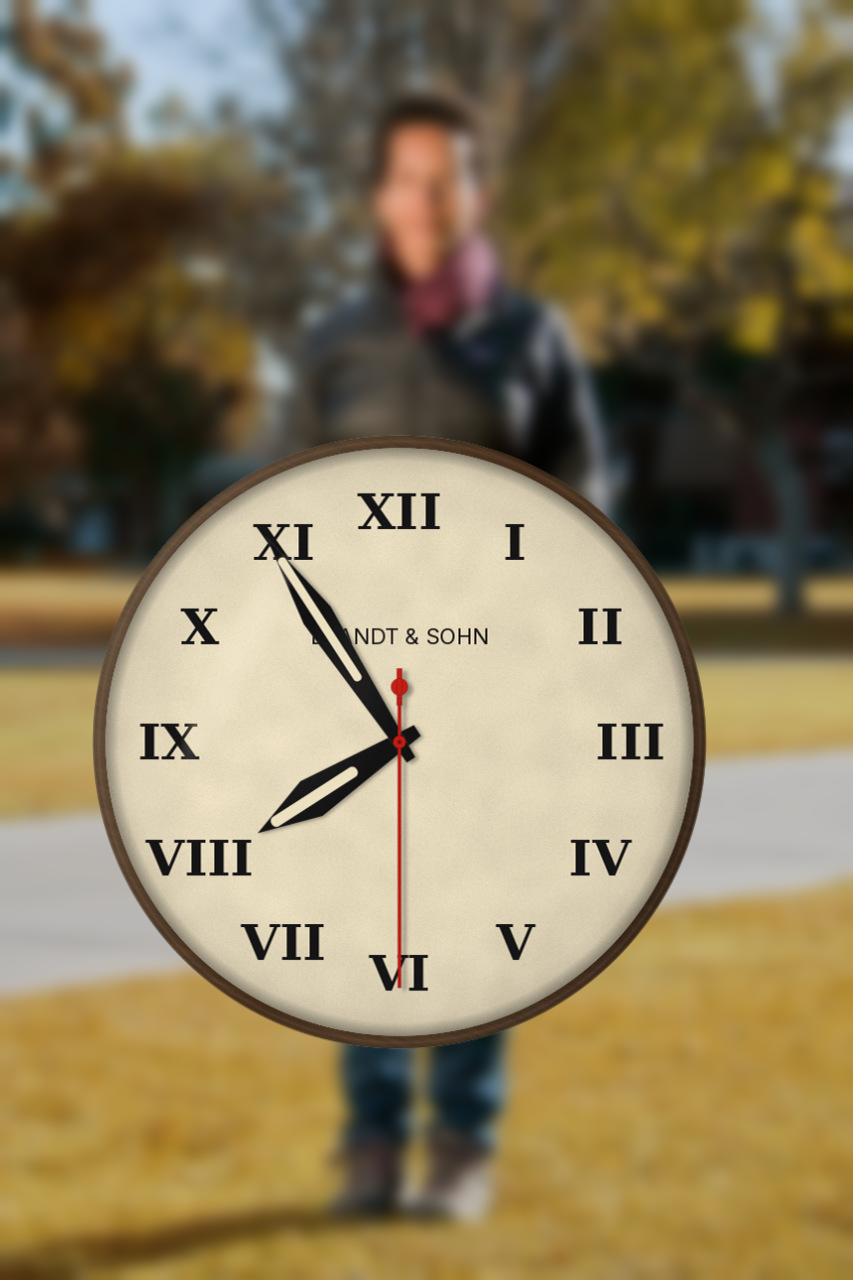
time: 7:54:30
